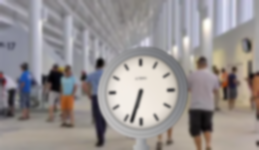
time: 6:33
